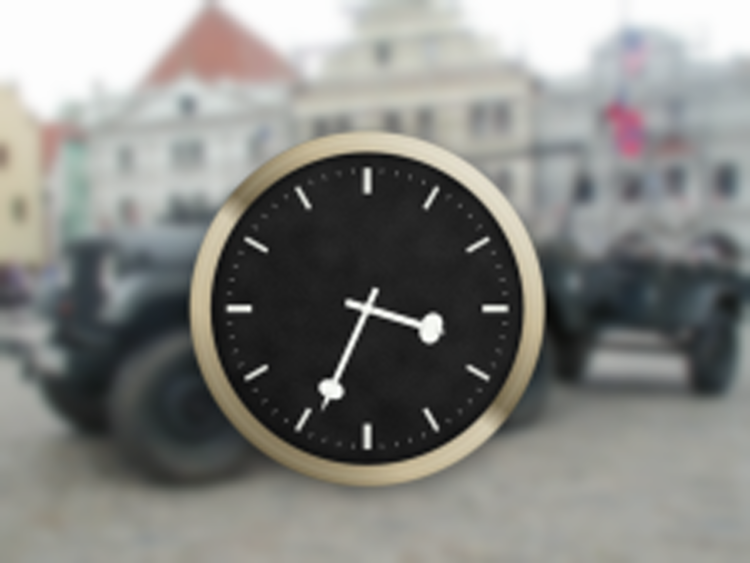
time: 3:34
